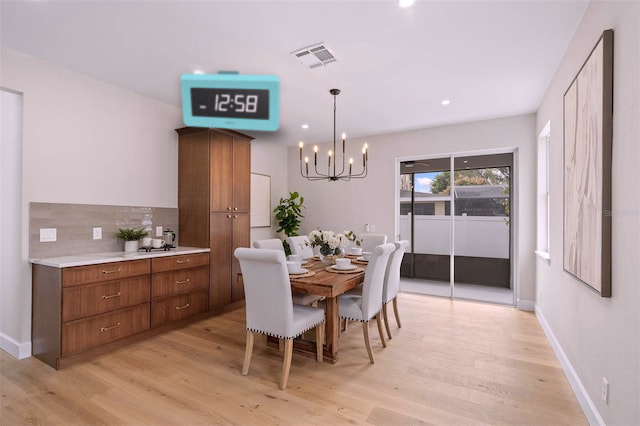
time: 12:58
